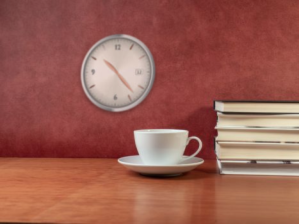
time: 10:23
